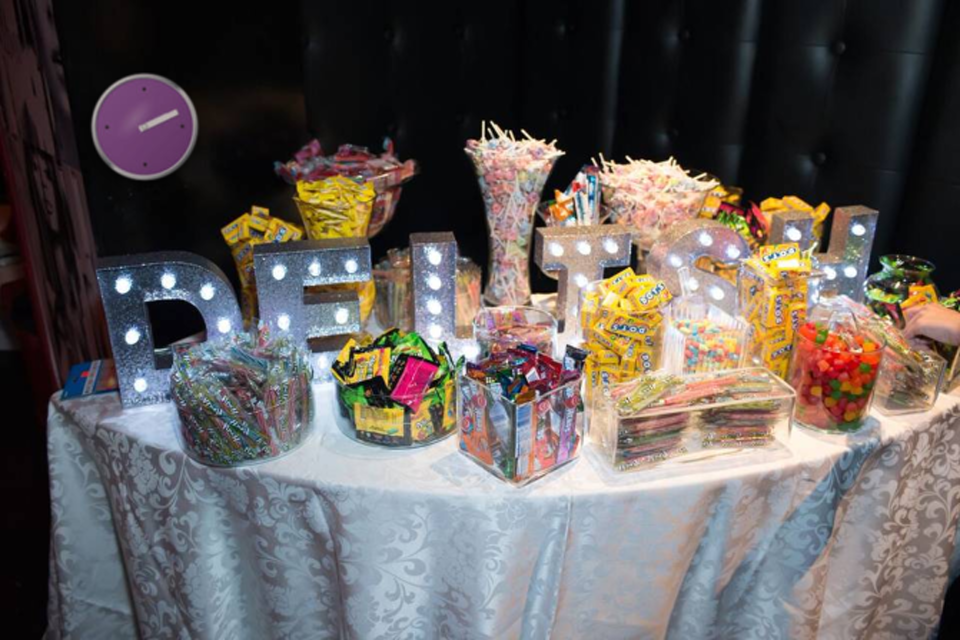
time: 2:11
